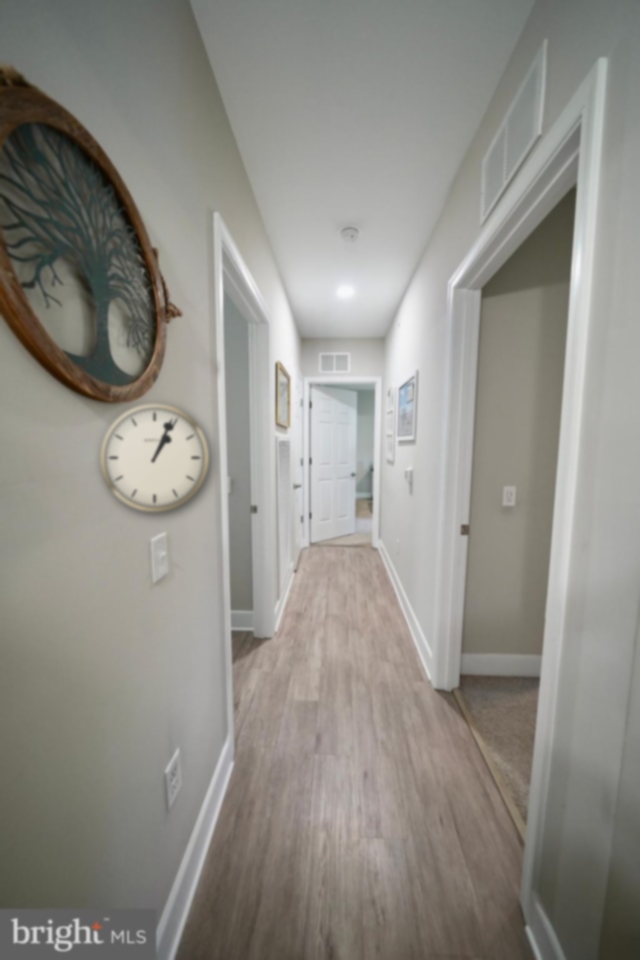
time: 1:04
